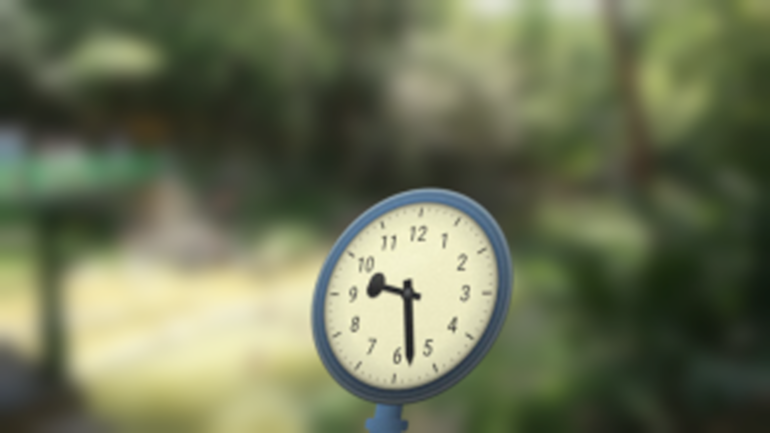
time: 9:28
